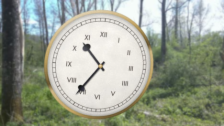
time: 10:36
